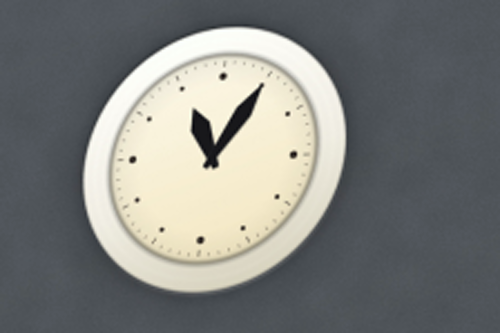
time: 11:05
